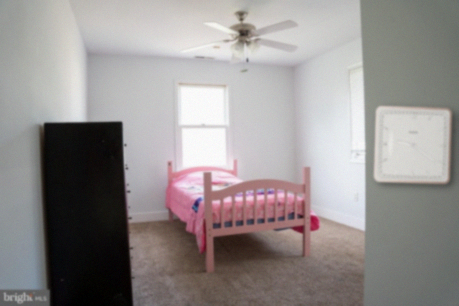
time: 9:21
